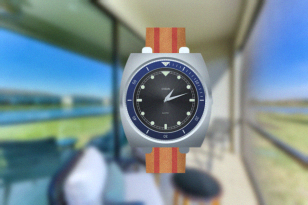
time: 1:12
